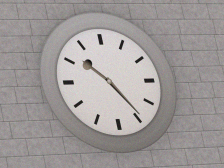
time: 10:24
